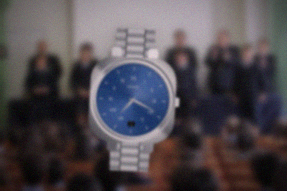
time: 7:19
